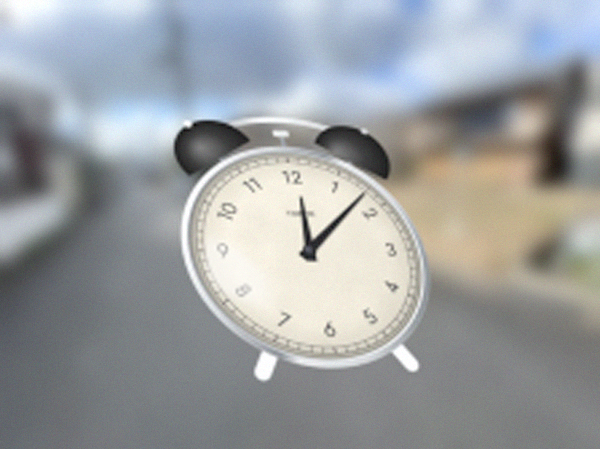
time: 12:08
